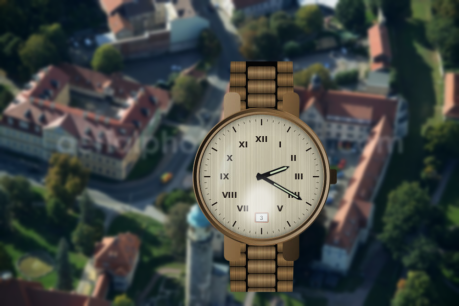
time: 2:20
